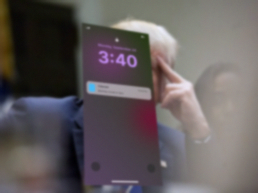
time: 3:40
